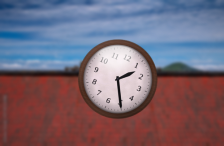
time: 1:25
